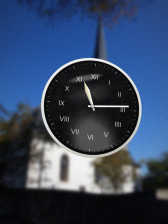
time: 11:14
